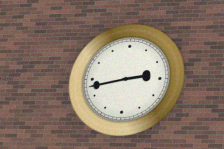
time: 2:43
